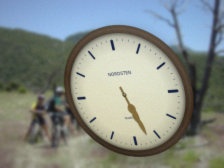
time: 5:27
